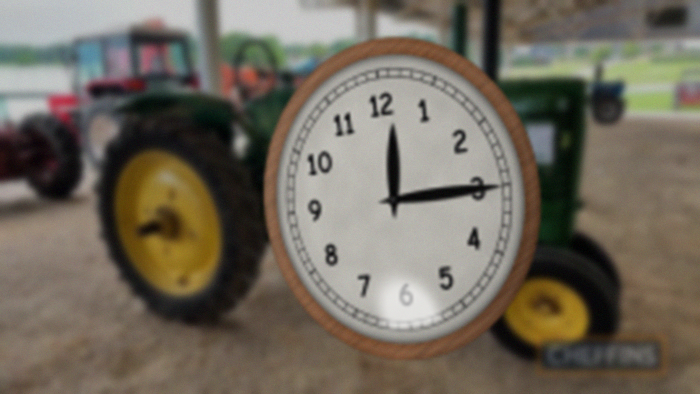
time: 12:15
